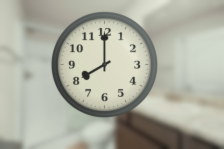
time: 8:00
